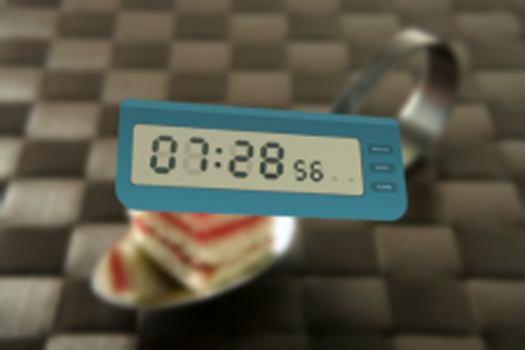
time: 7:28:56
